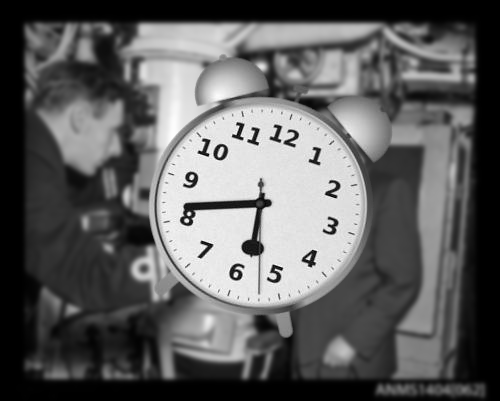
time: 5:41:27
